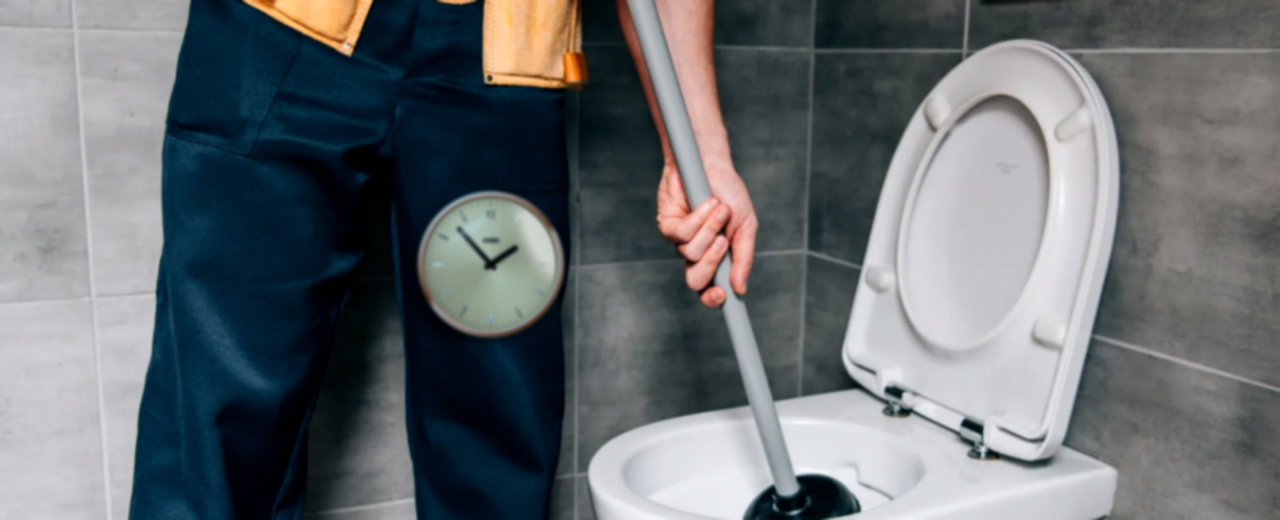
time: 1:53
